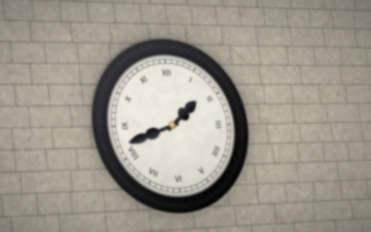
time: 1:42
